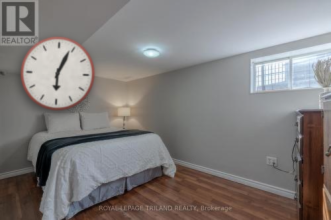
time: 6:04
